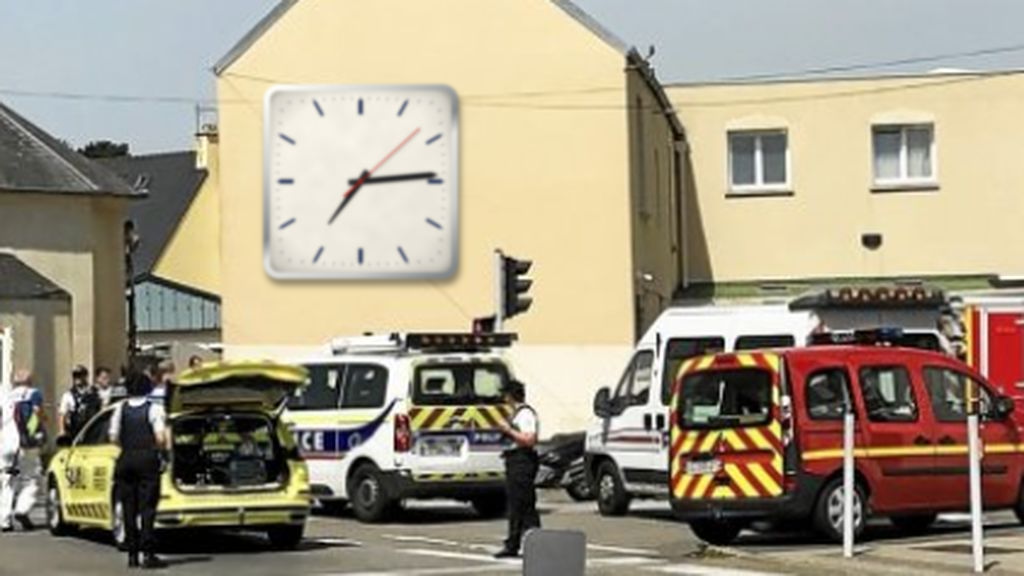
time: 7:14:08
